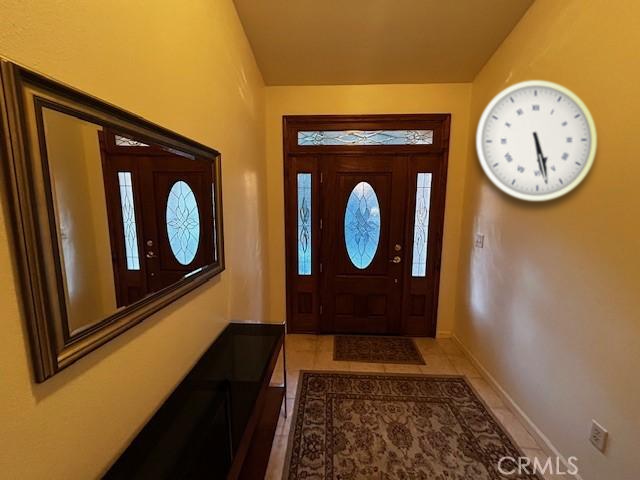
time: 5:28
